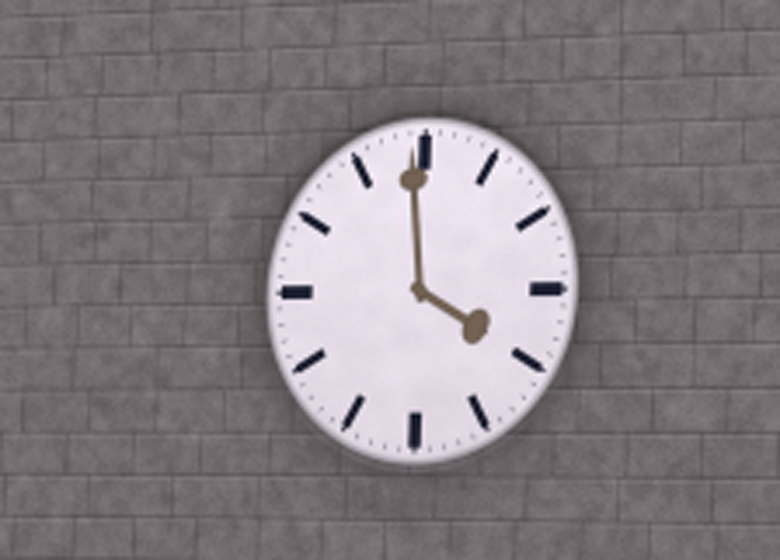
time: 3:59
